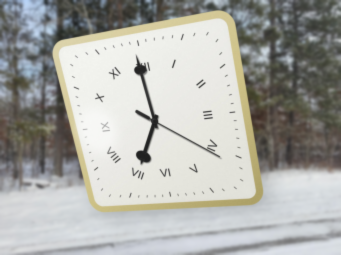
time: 6:59:21
